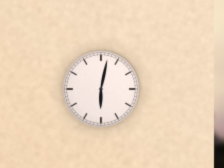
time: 6:02
